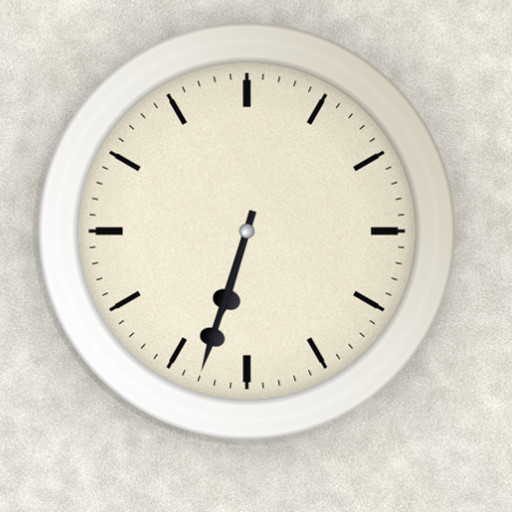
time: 6:33
